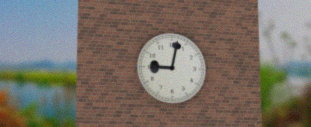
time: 9:02
